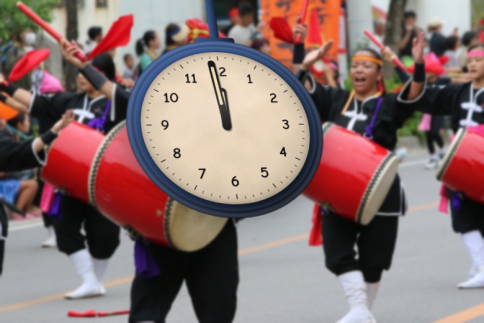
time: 11:59
